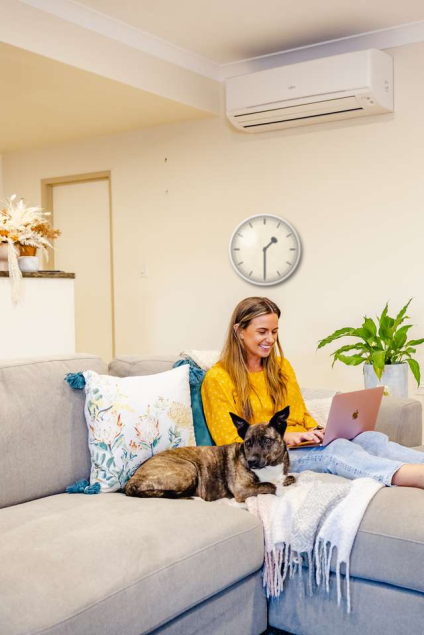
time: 1:30
